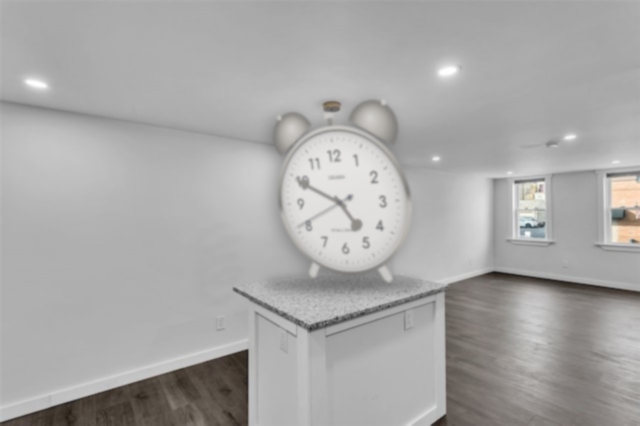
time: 4:49:41
